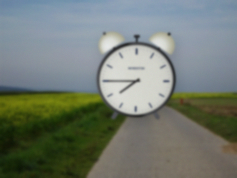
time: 7:45
